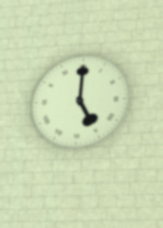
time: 5:00
